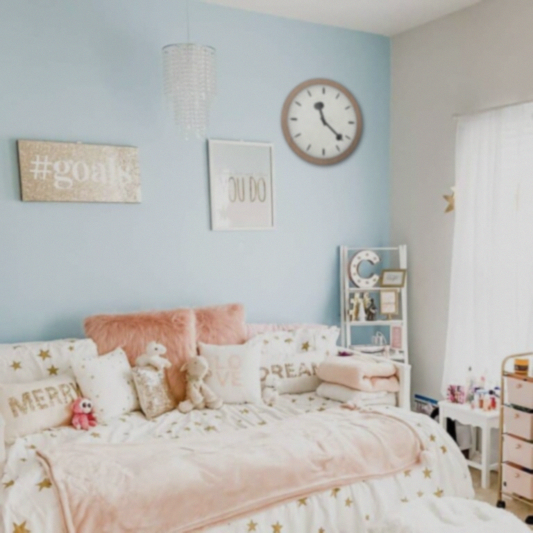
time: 11:22
